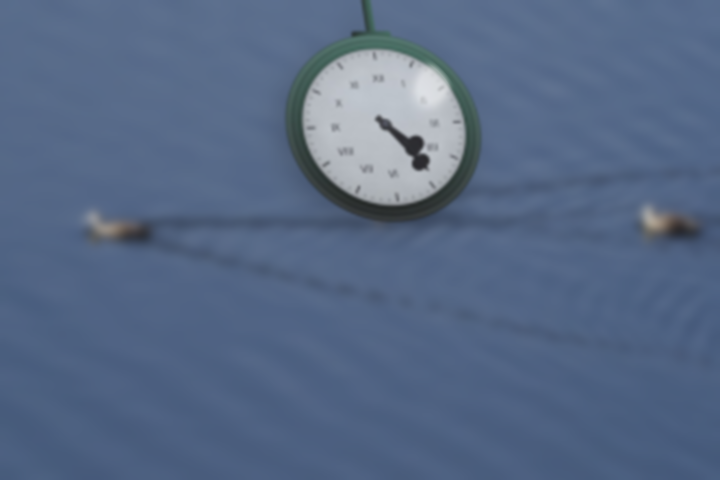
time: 4:24
